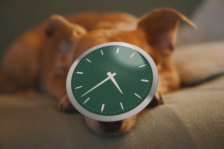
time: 4:37
